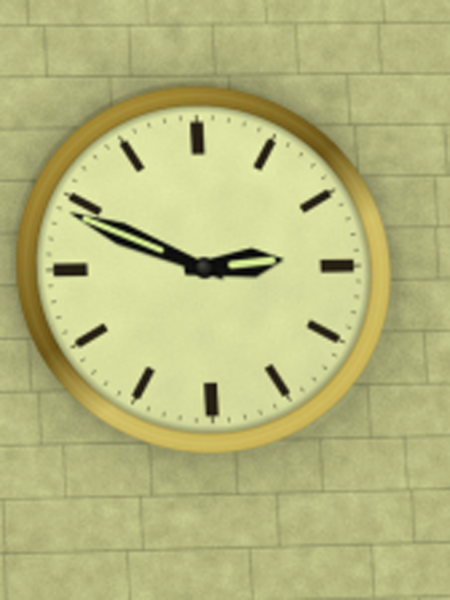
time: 2:49
